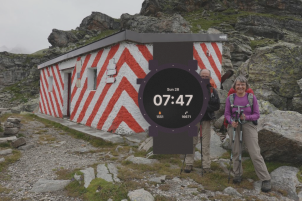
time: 7:47
